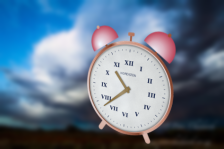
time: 10:38
